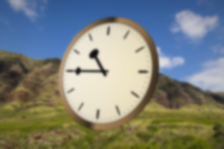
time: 10:45
